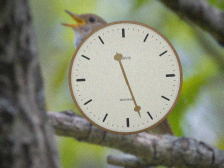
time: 11:27
